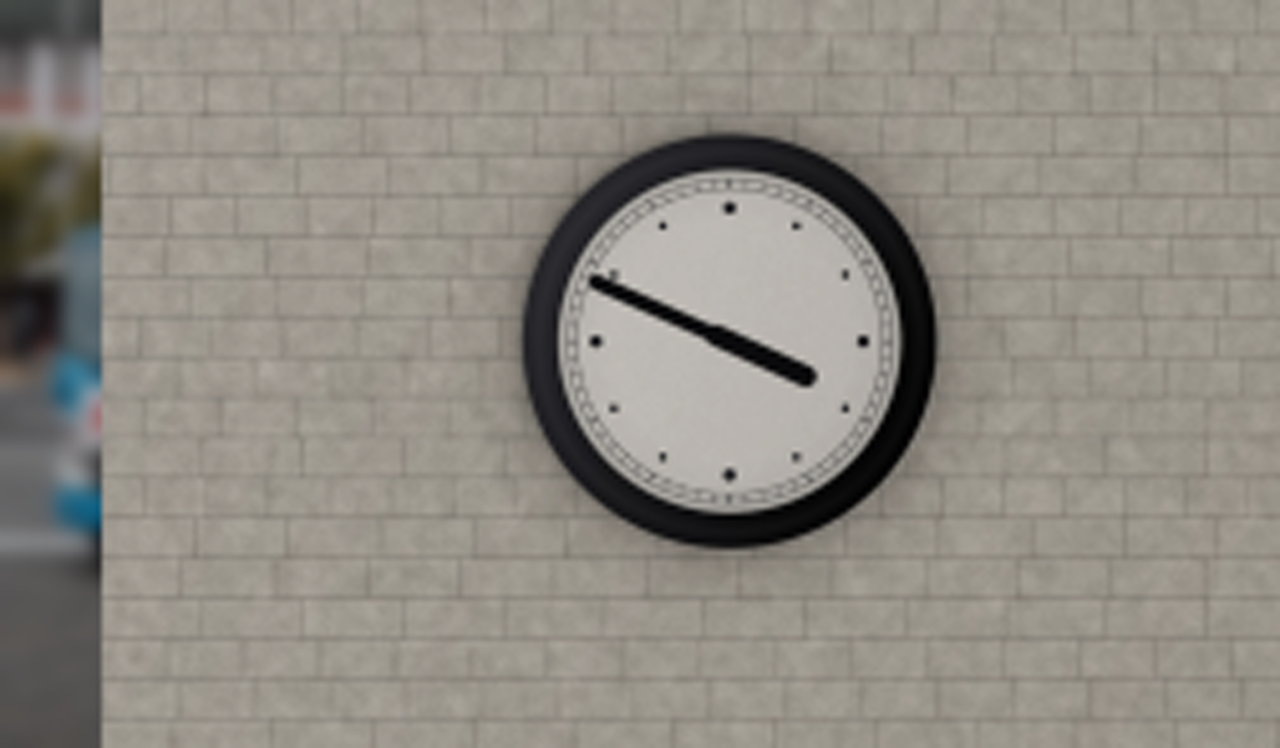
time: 3:49
